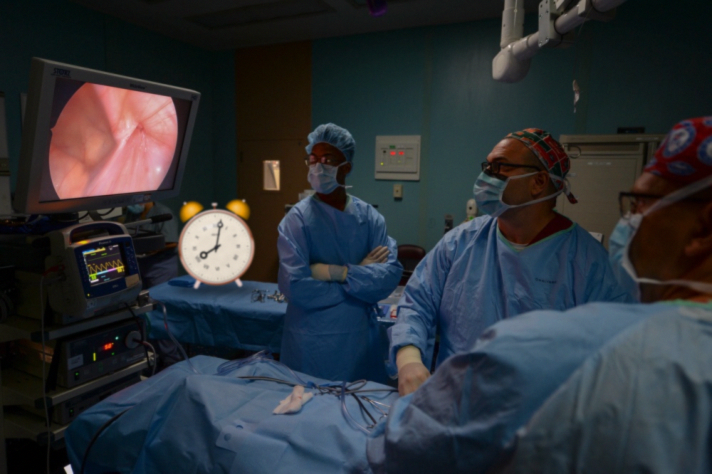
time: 8:02
